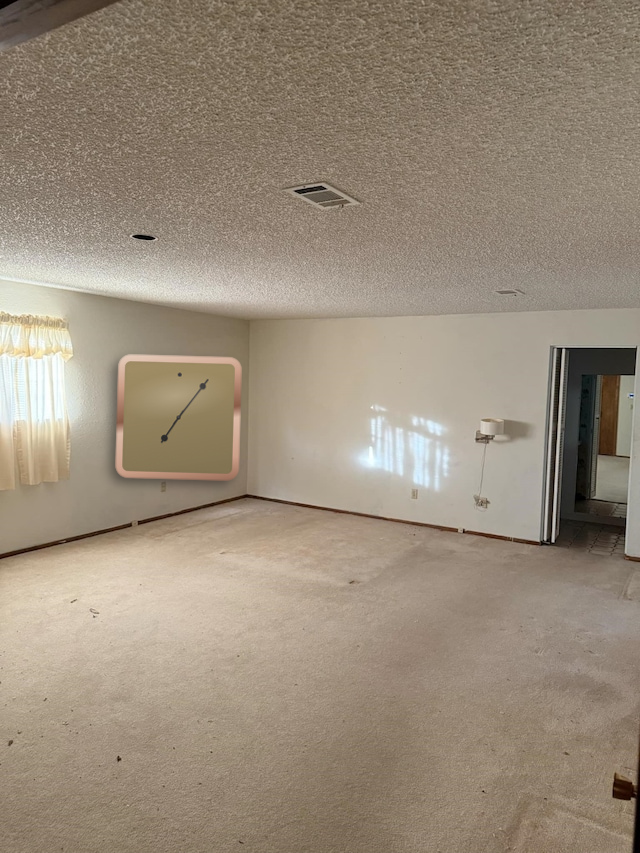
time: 7:06
